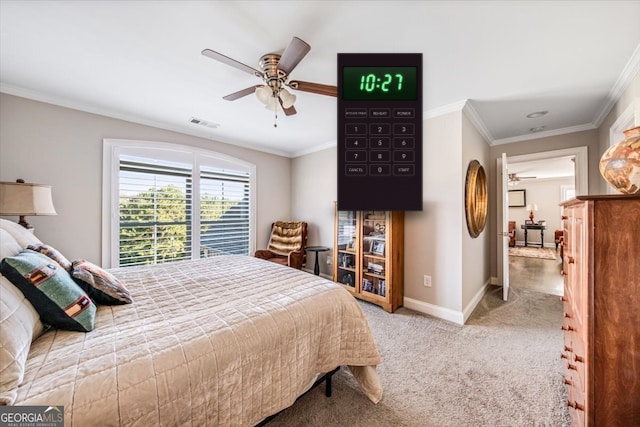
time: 10:27
